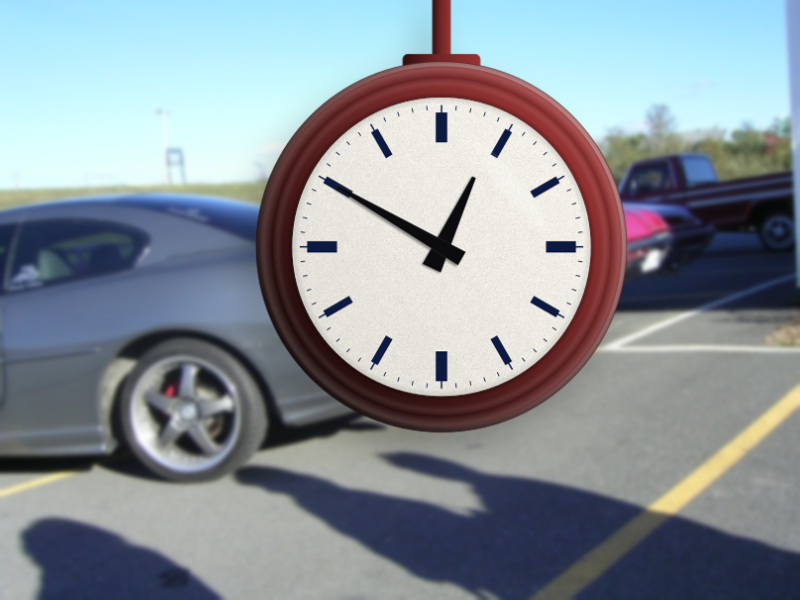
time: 12:50
